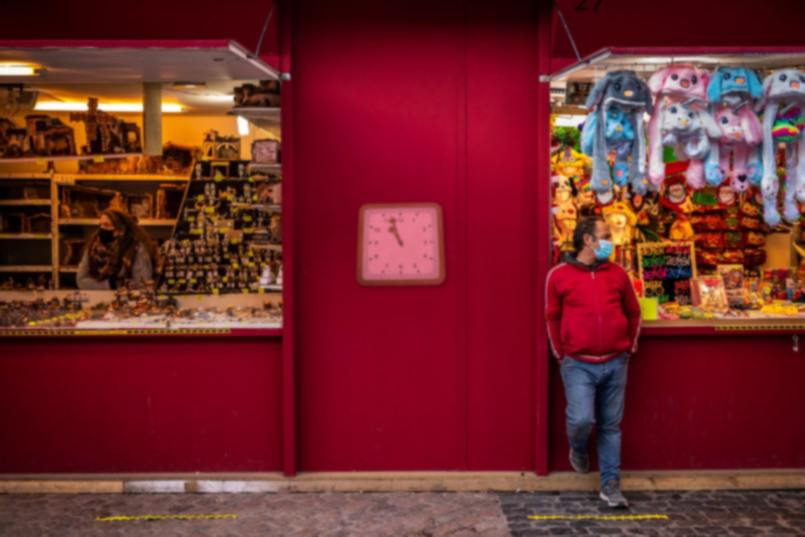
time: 10:57
